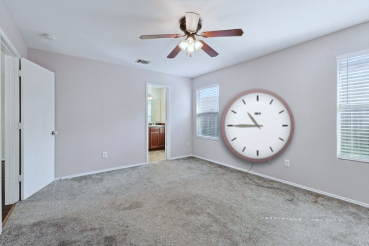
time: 10:45
